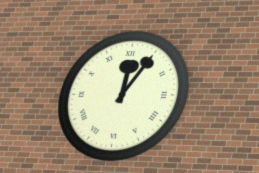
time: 12:05
